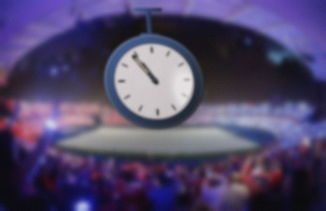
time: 10:54
